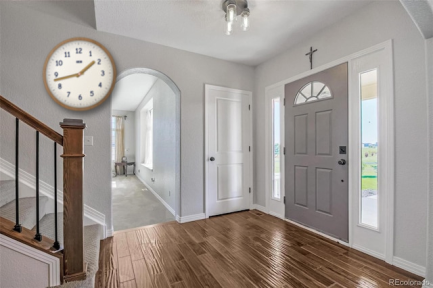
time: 1:43
